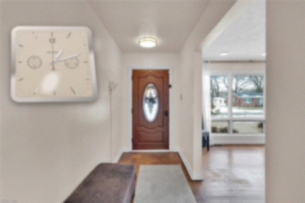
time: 1:12
